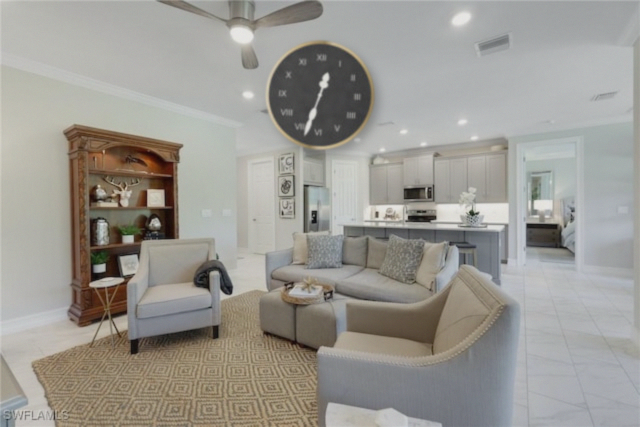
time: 12:33
